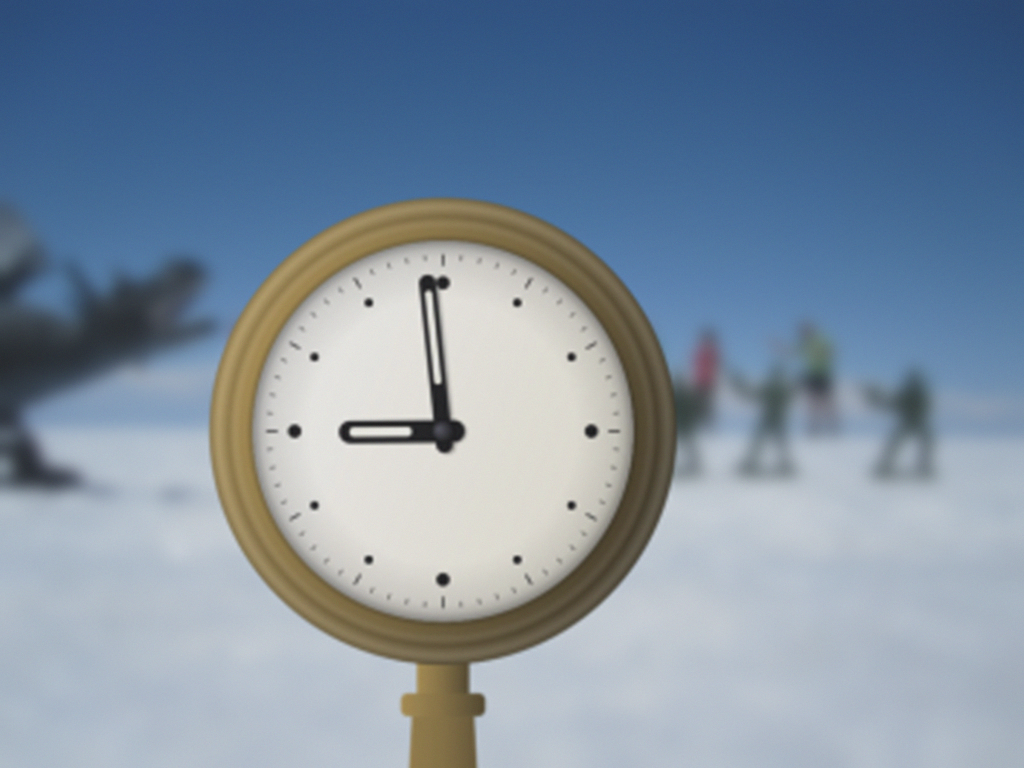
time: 8:59
